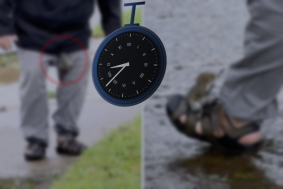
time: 8:37
